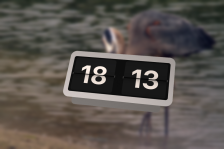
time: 18:13
